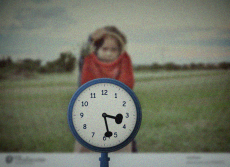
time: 3:28
